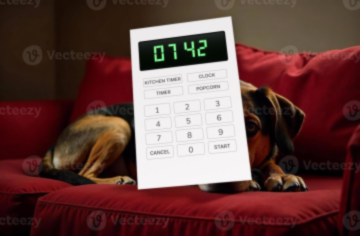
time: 7:42
